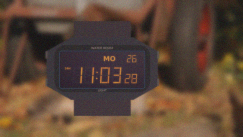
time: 11:03:28
